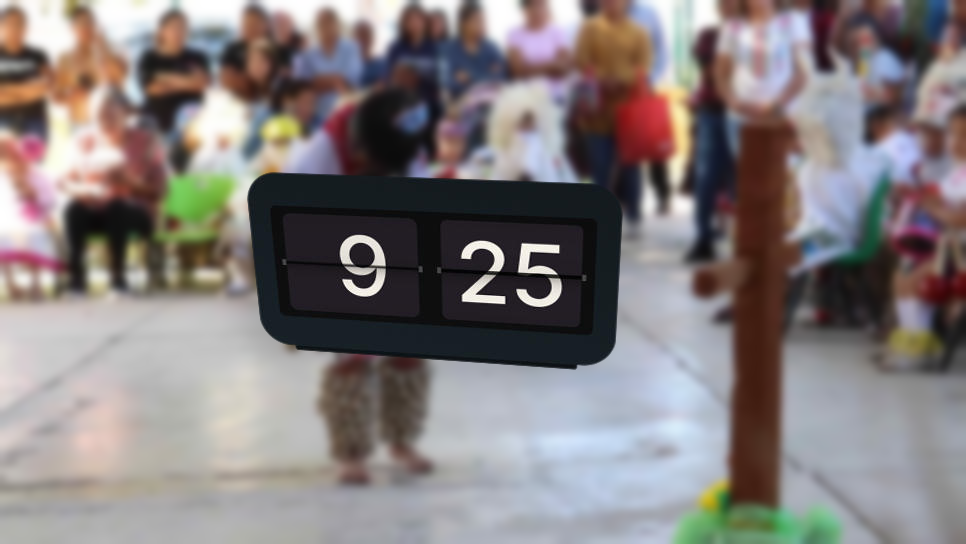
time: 9:25
